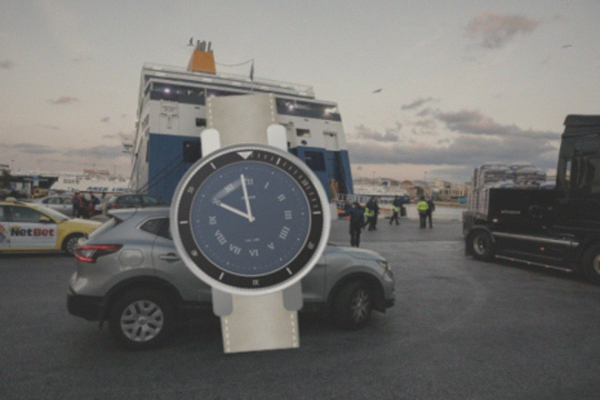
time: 9:59
